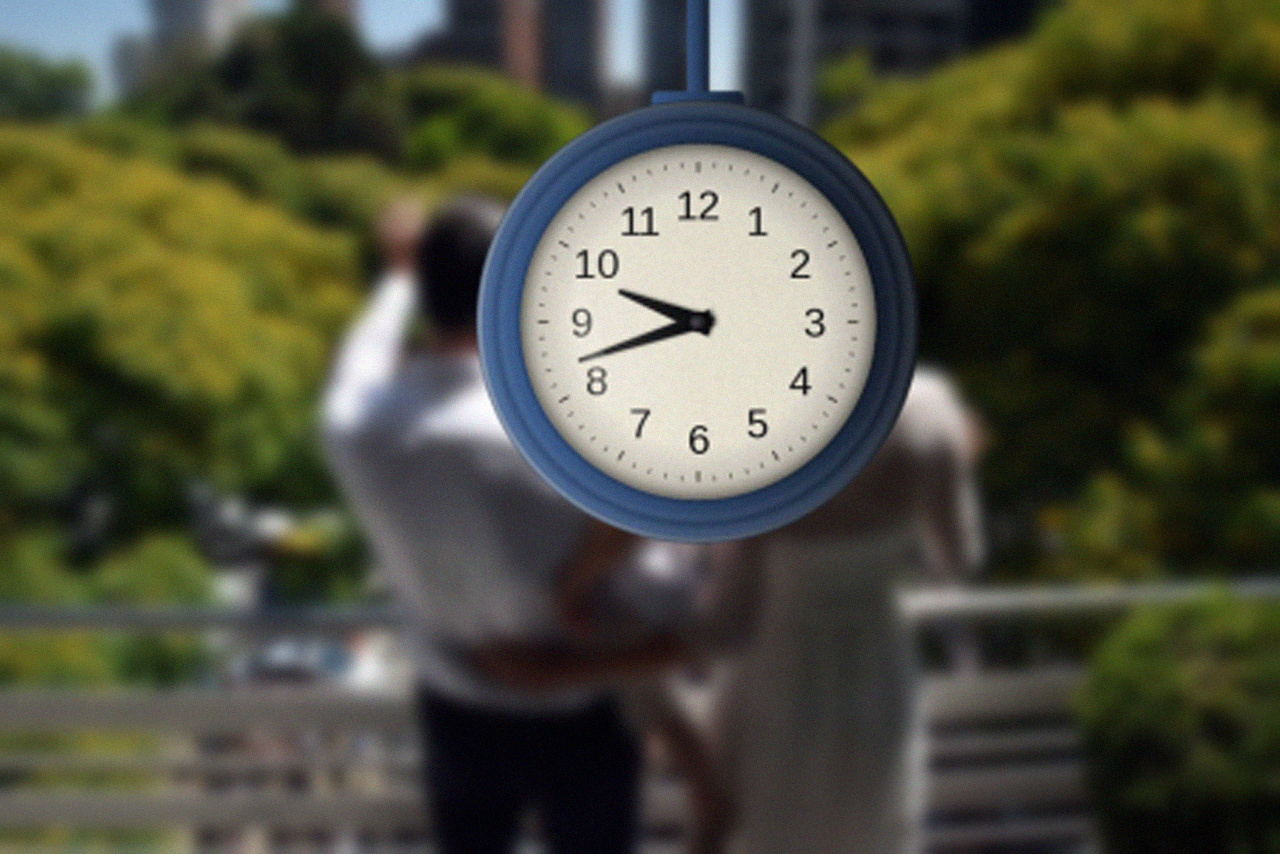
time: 9:42
